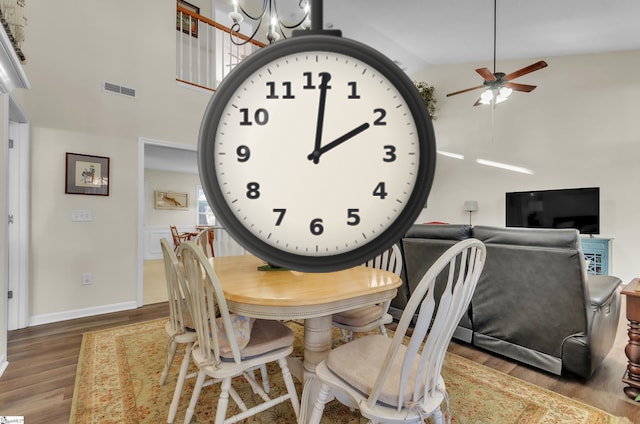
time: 2:01
